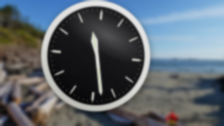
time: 11:28
